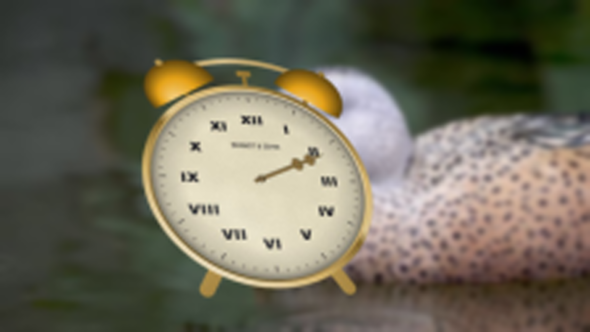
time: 2:11
